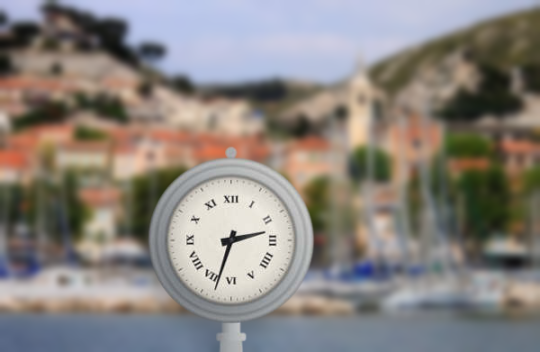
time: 2:33
